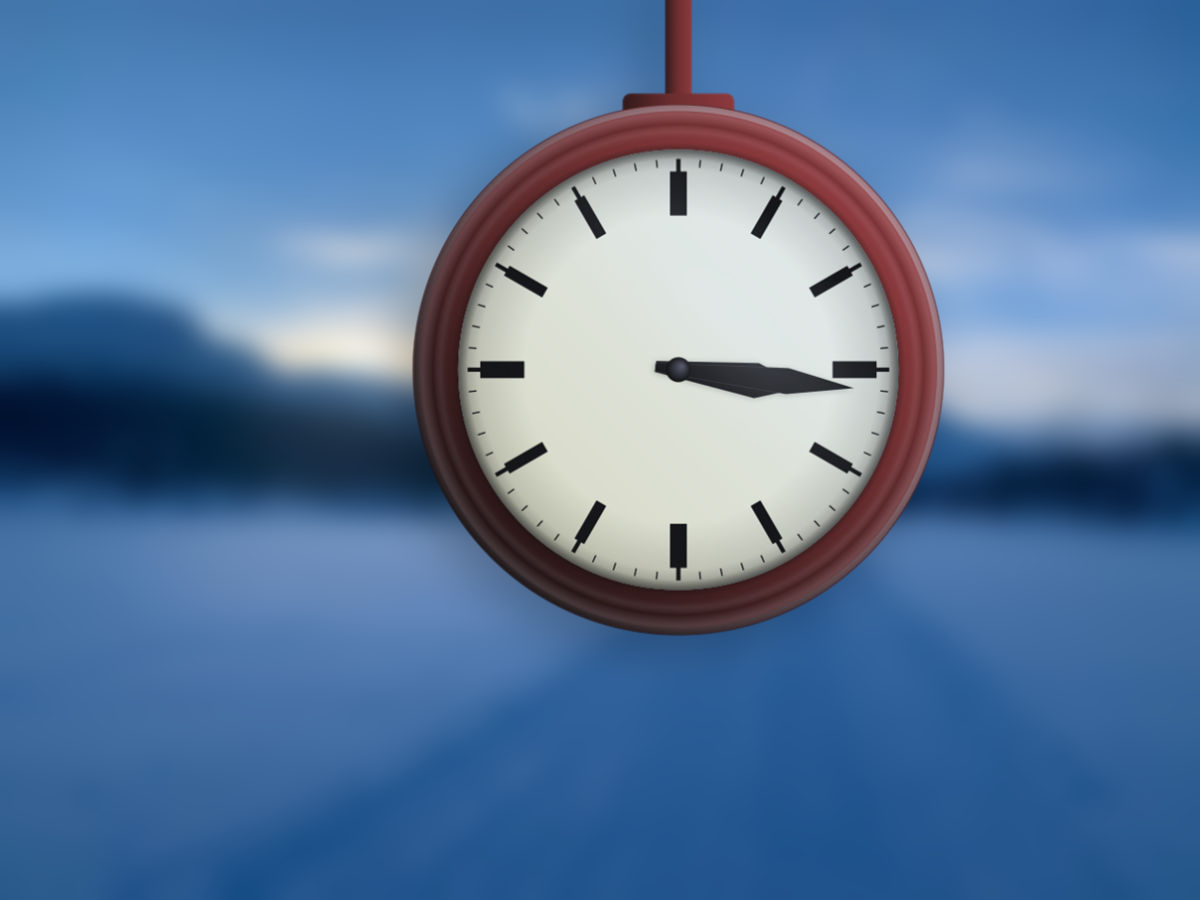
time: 3:16
